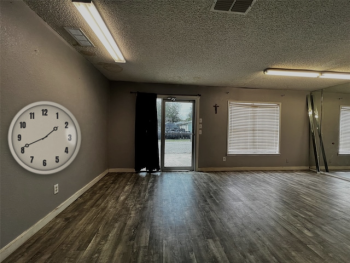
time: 1:41
